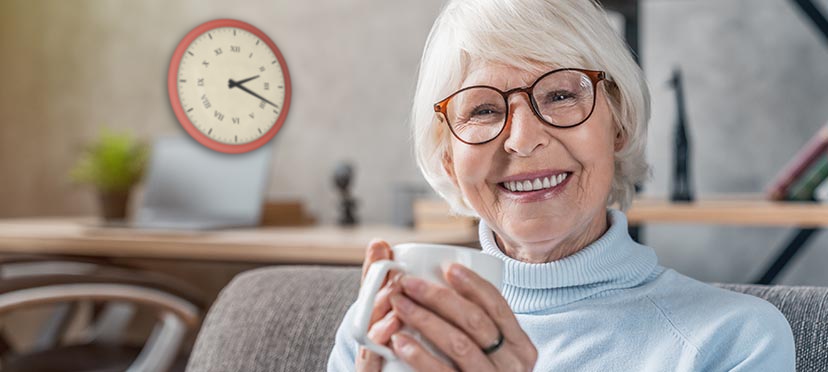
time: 2:19
